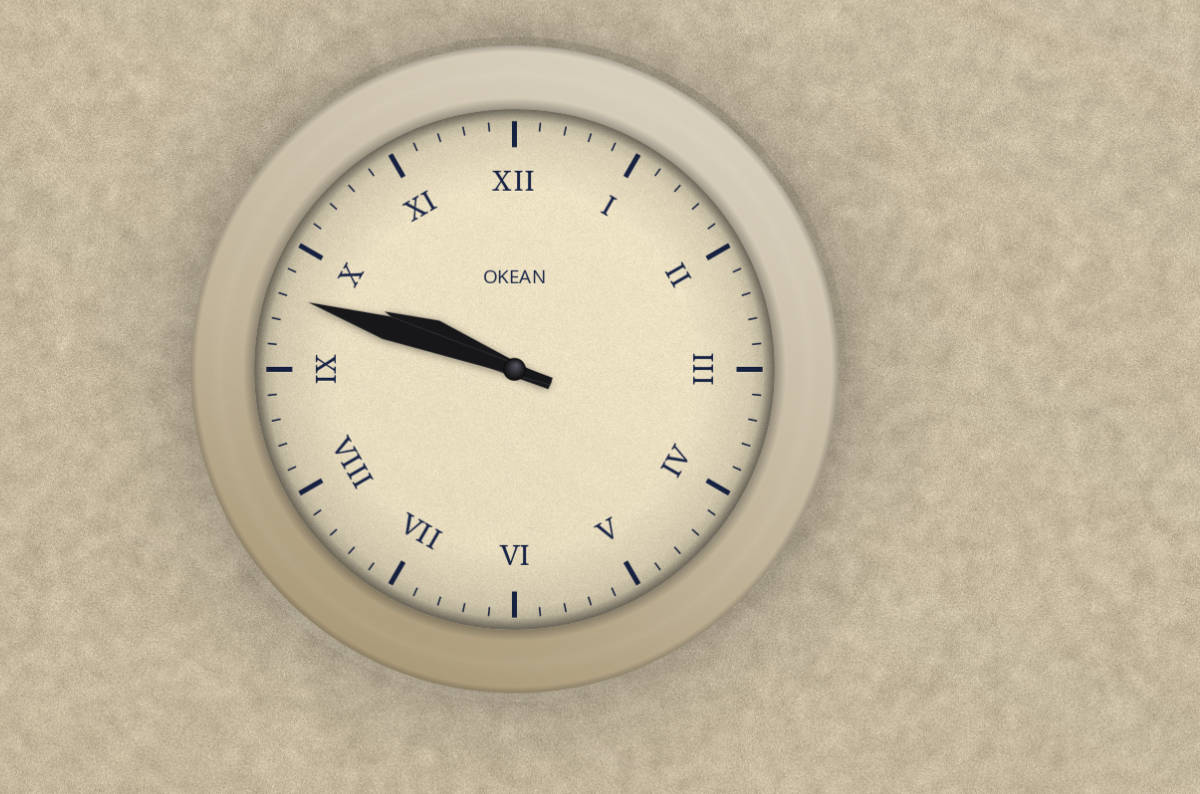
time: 9:48
